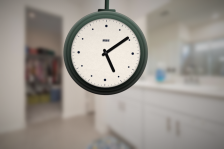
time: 5:09
